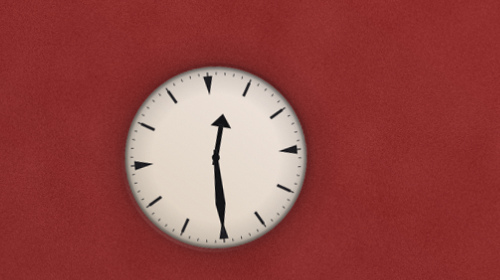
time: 12:30
